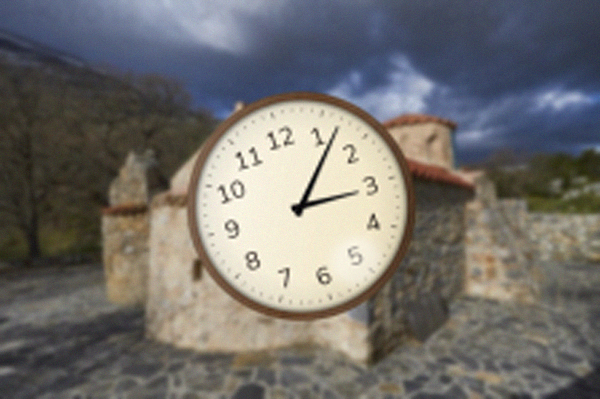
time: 3:07
